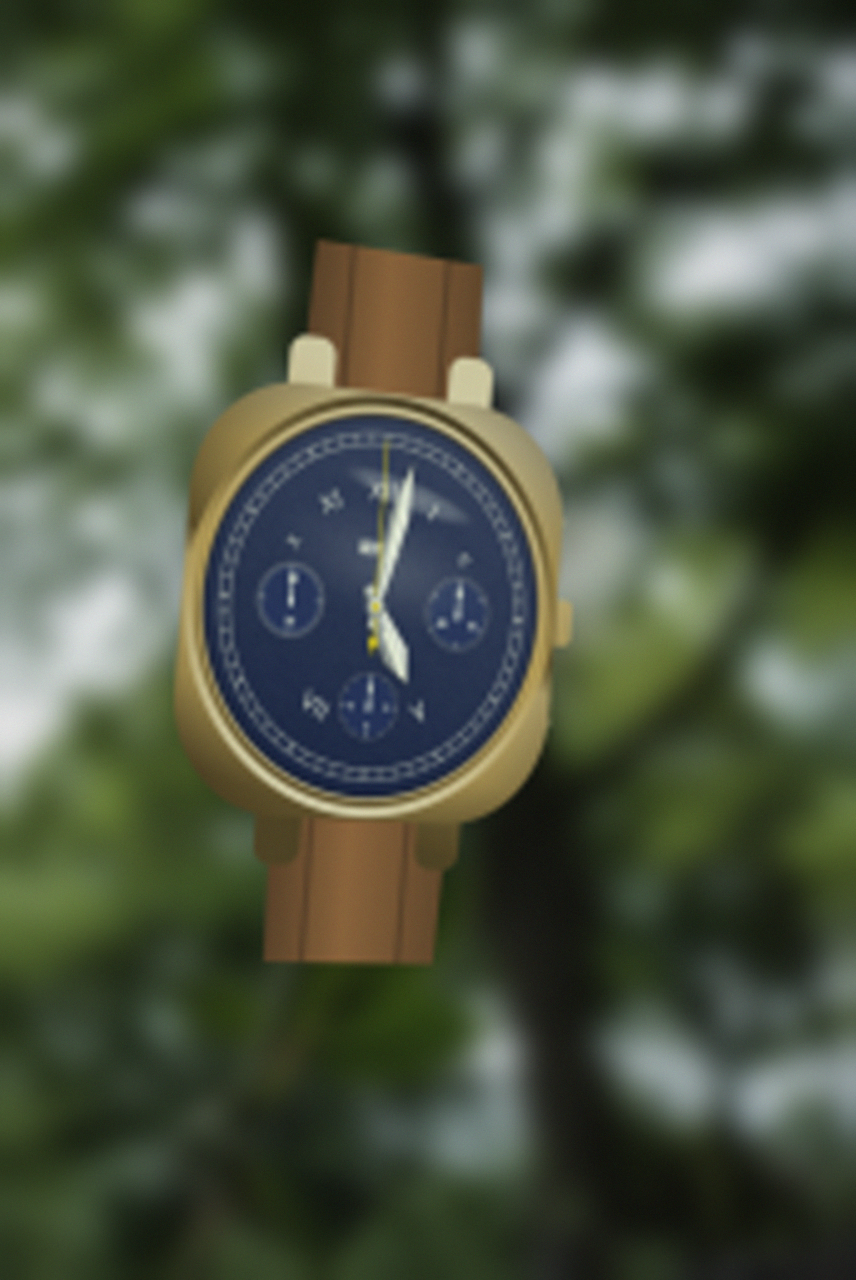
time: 5:02
